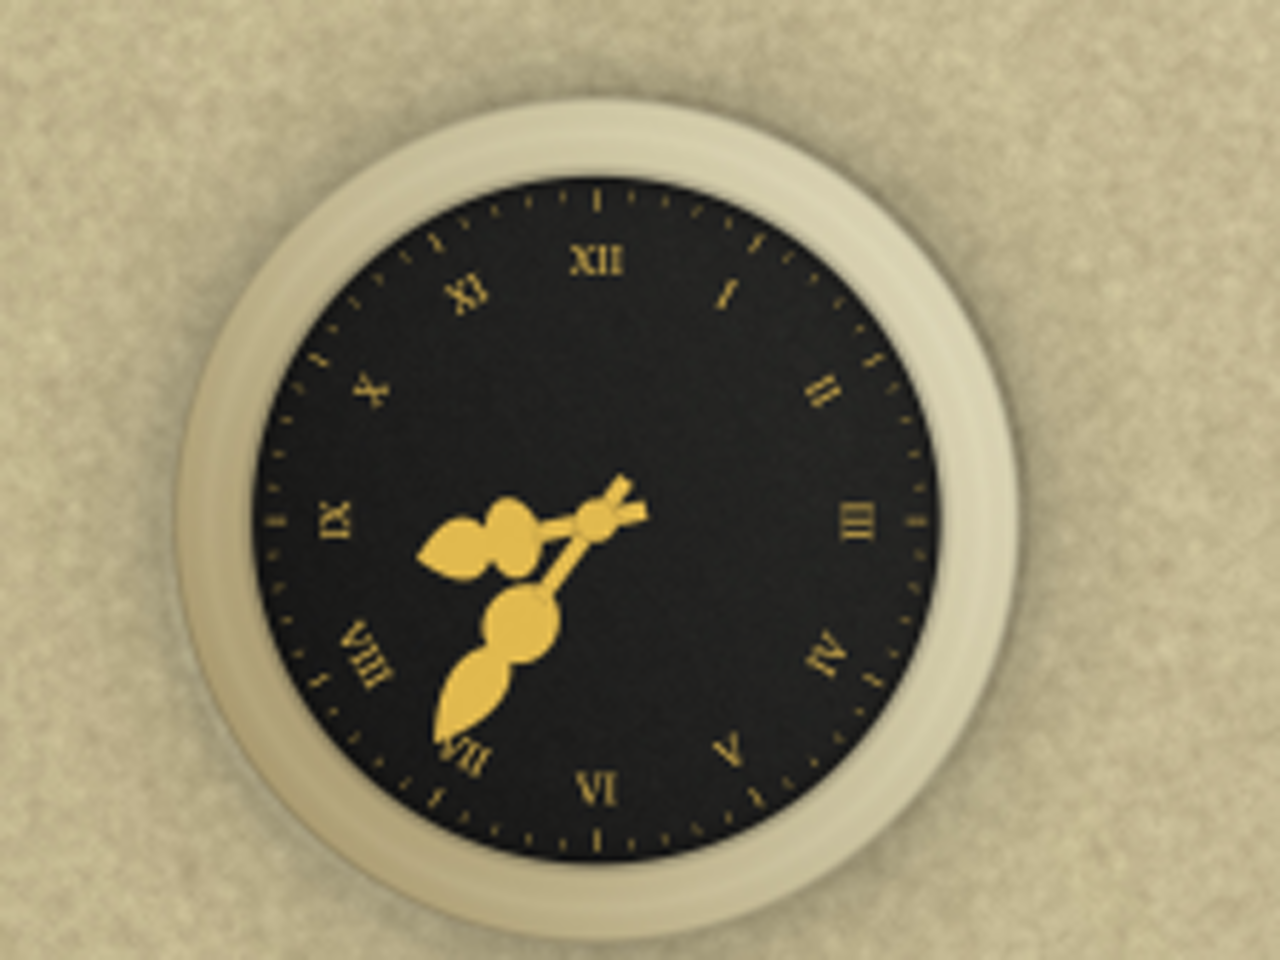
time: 8:36
